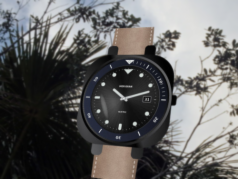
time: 10:12
